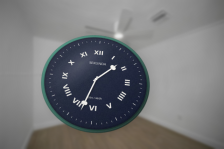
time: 1:33
